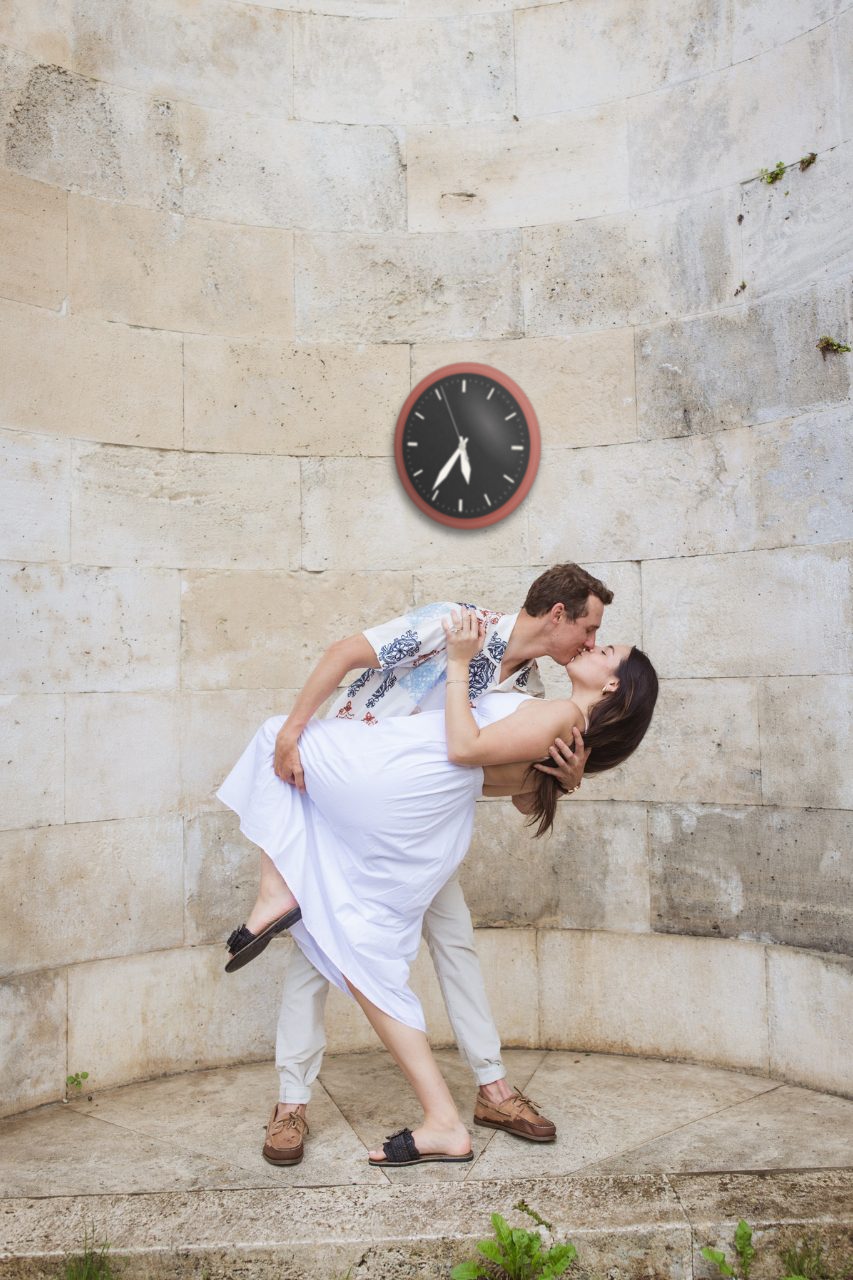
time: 5:35:56
